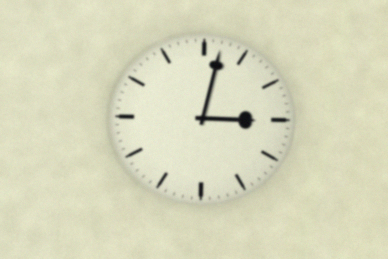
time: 3:02
